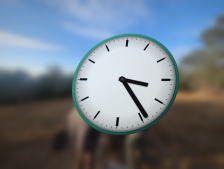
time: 3:24
